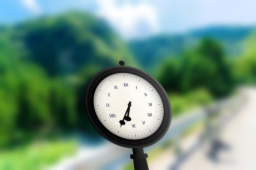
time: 6:35
